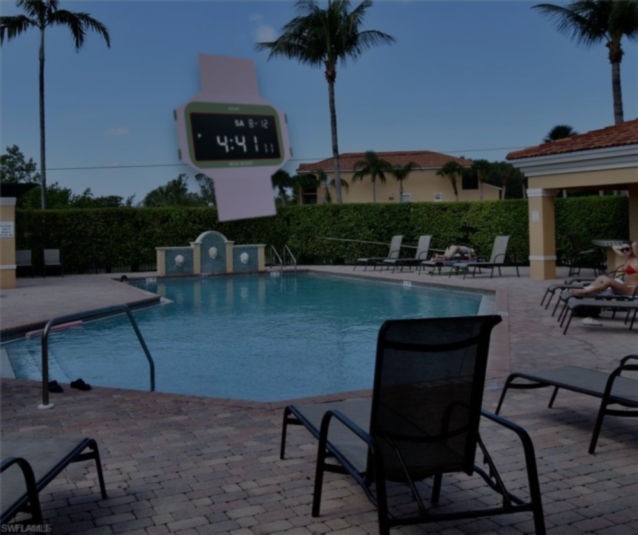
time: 4:41
